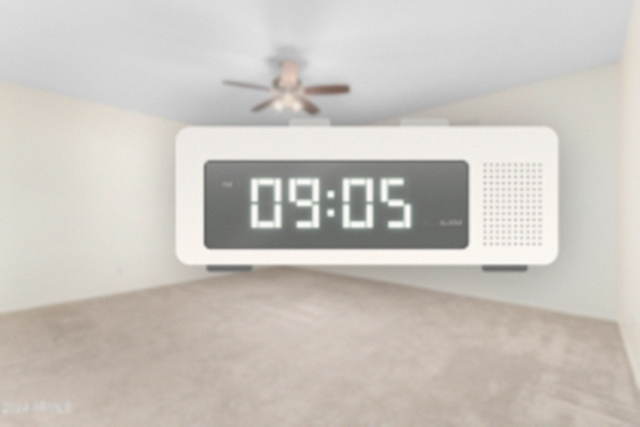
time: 9:05
